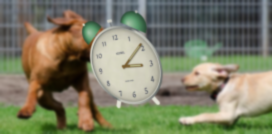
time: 3:09
